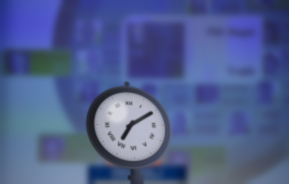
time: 7:10
